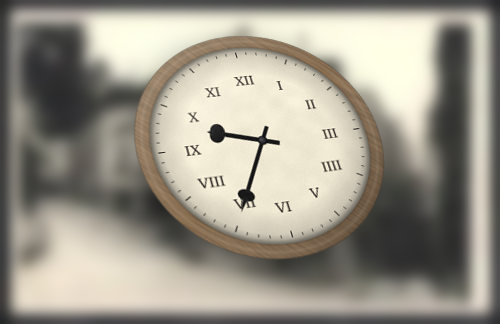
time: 9:35
